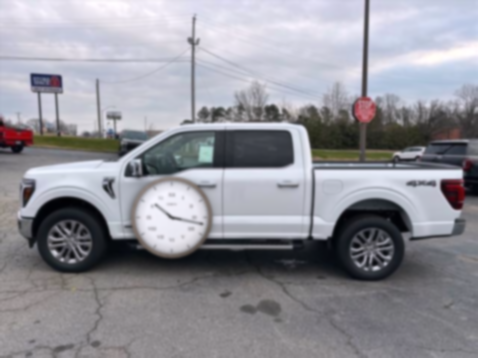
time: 10:17
